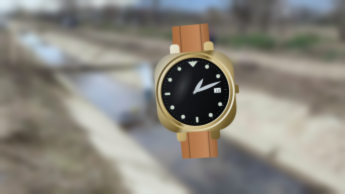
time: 1:12
